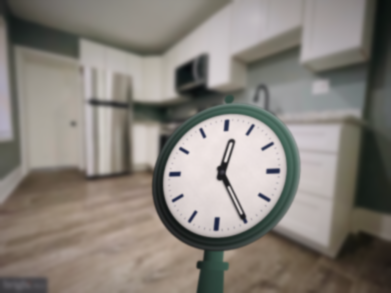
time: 12:25
